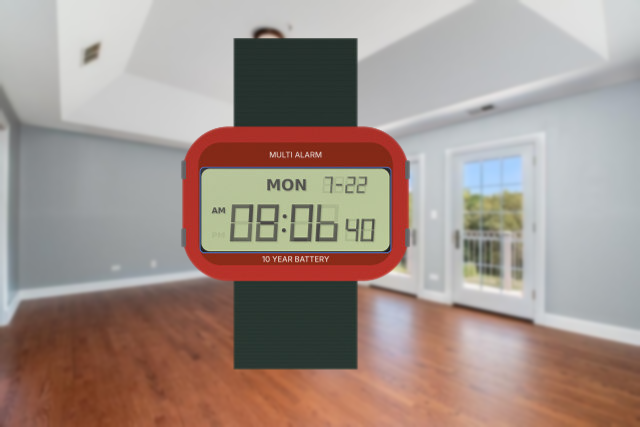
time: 8:06:40
